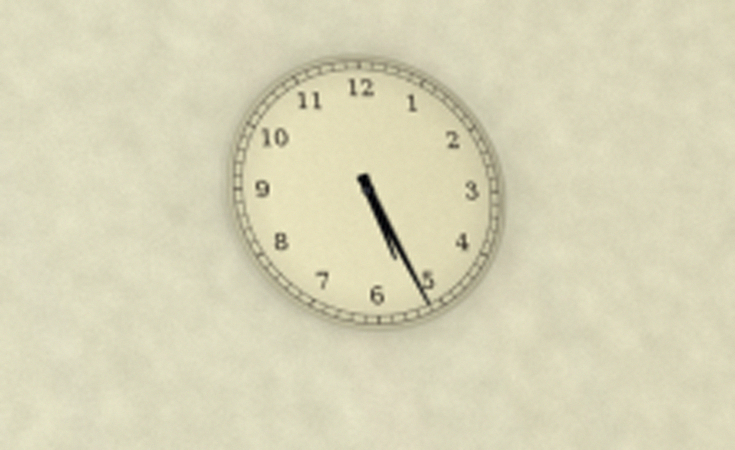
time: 5:26
